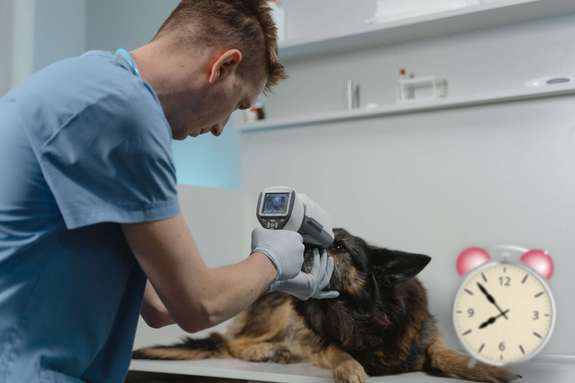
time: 7:53
